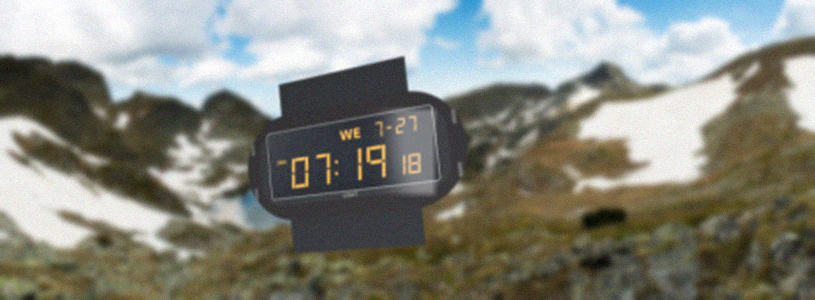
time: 7:19:18
